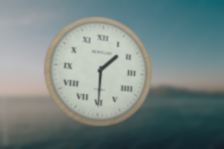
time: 1:30
